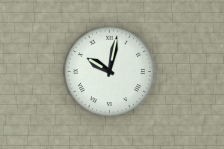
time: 10:02
